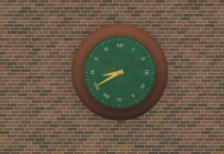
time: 8:40
